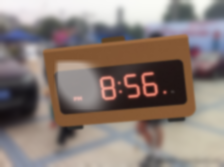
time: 8:56
